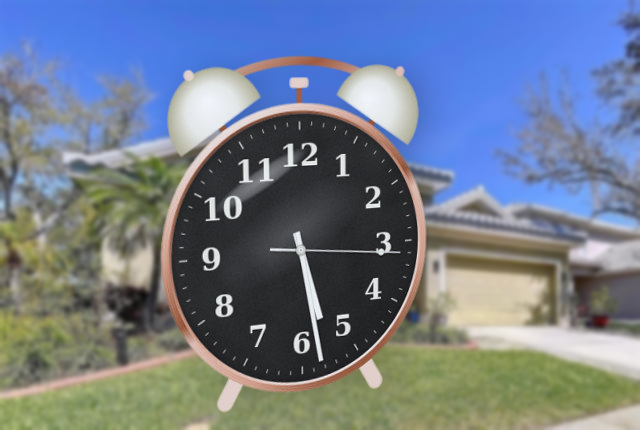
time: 5:28:16
